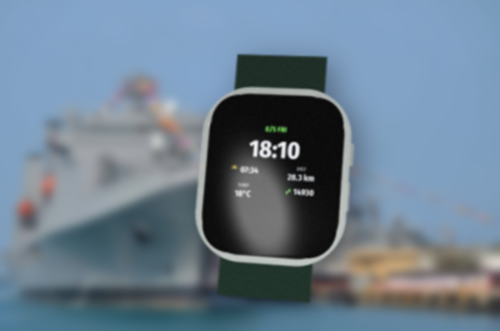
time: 18:10
